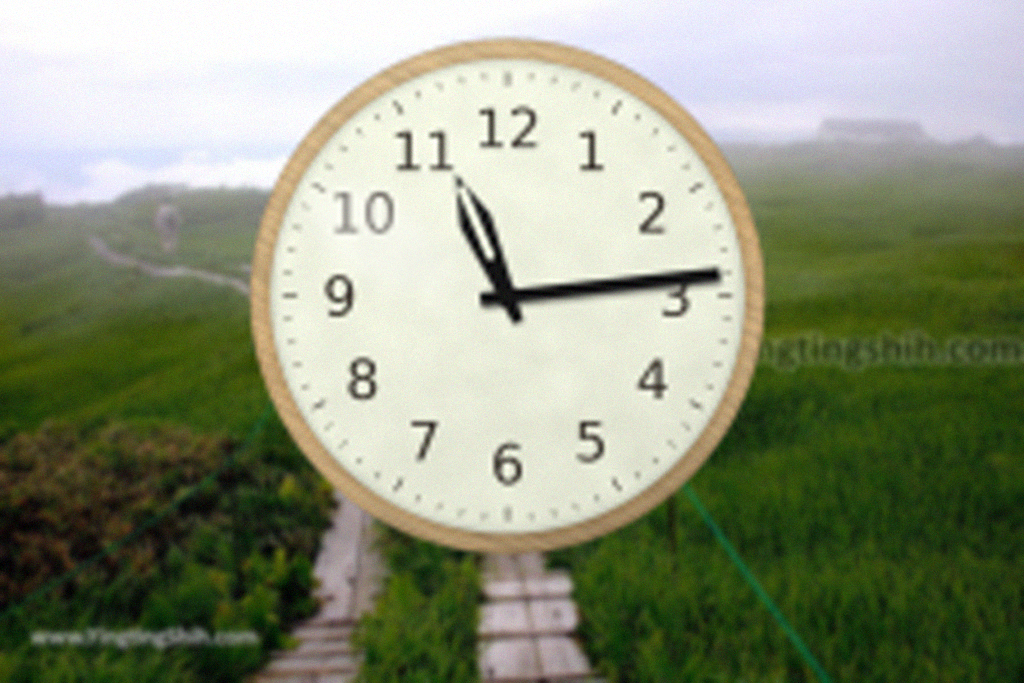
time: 11:14
